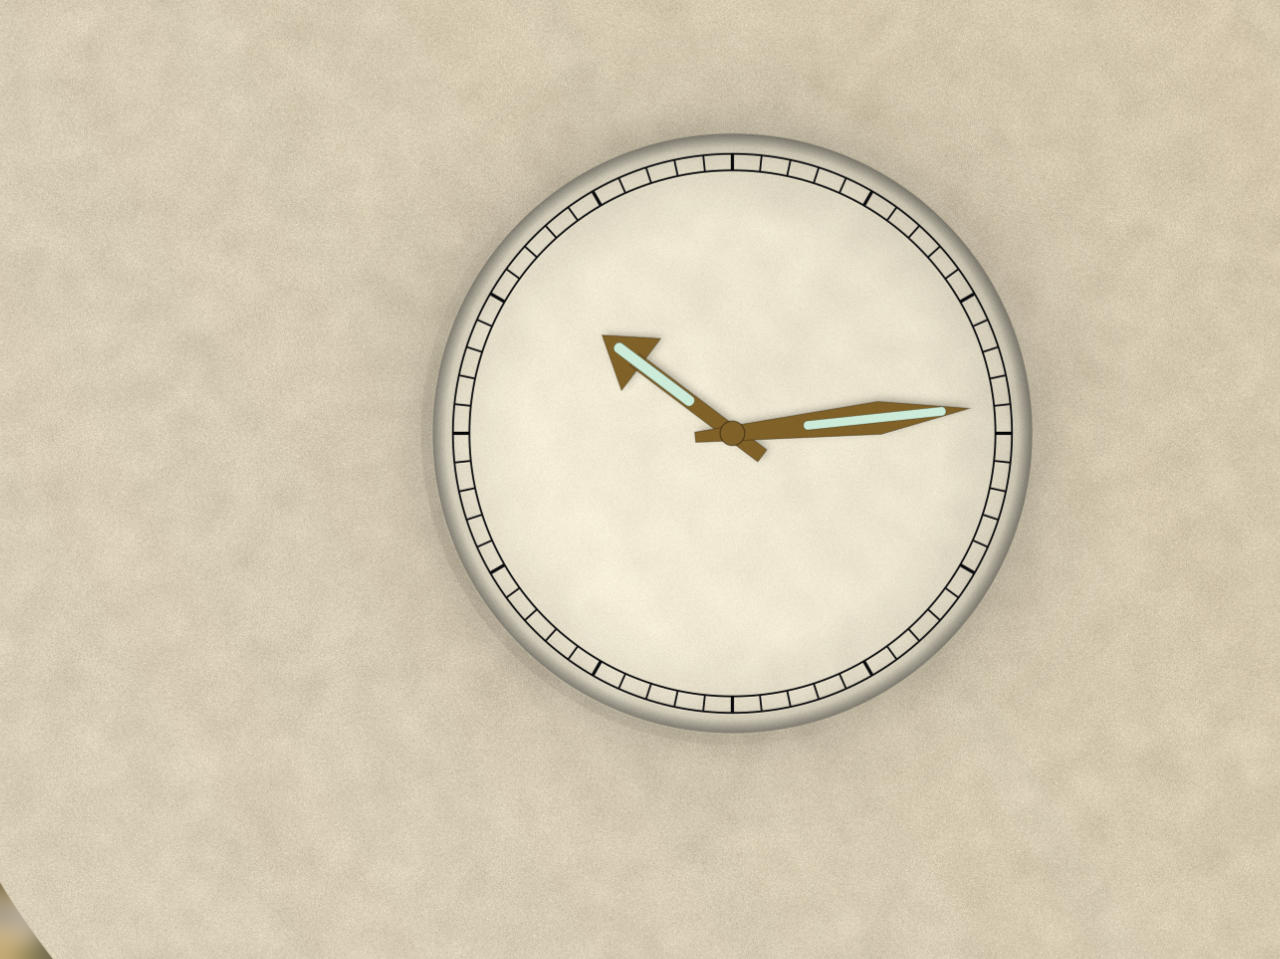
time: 10:14
